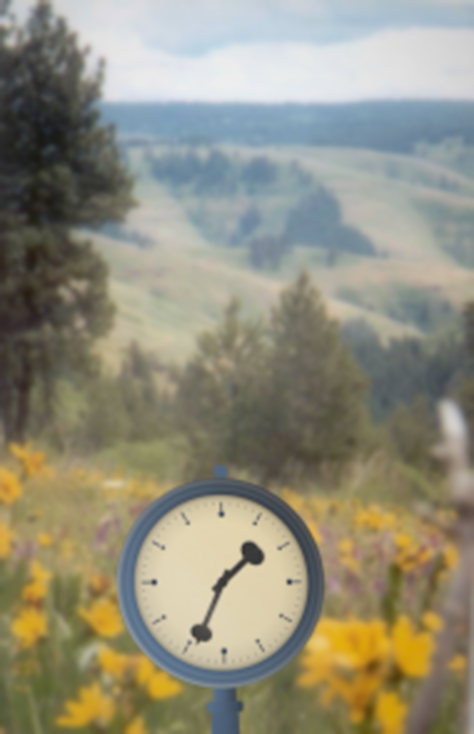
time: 1:34
